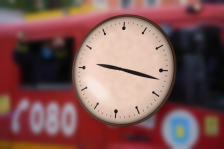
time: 9:17
